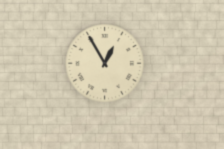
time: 12:55
